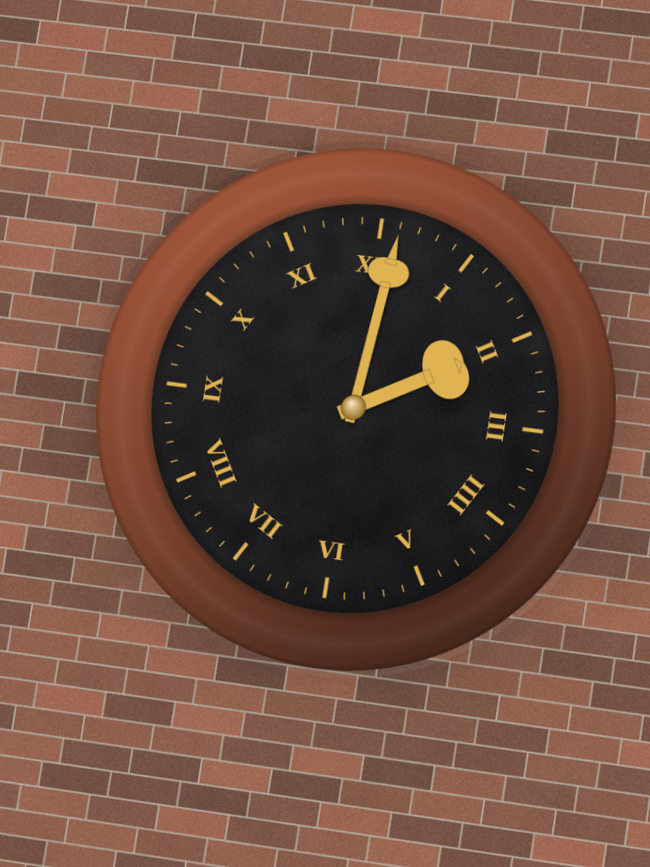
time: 2:01
